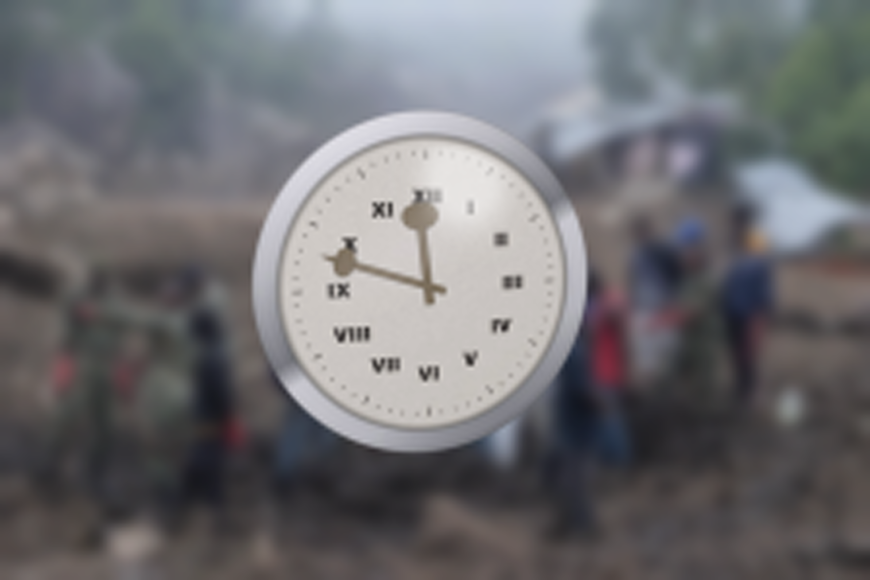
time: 11:48
